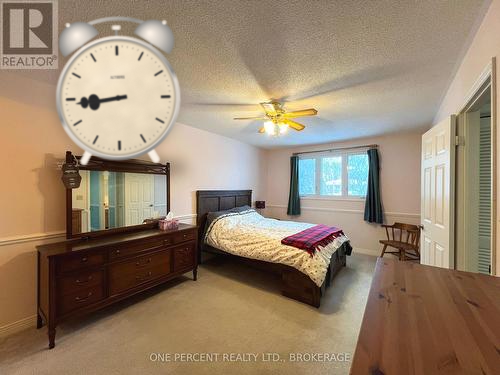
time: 8:44
